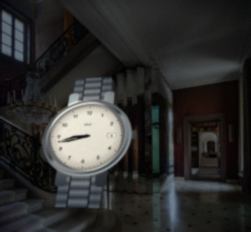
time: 8:43
